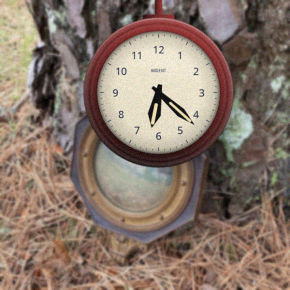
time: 6:22
